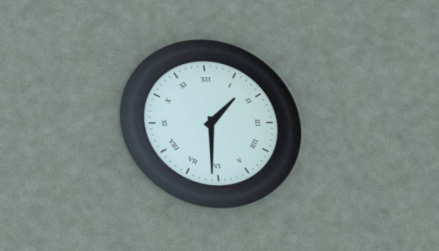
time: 1:31
